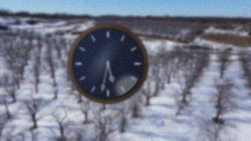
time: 5:32
